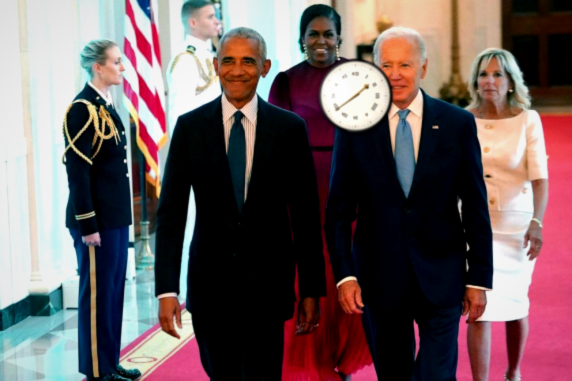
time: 1:39
